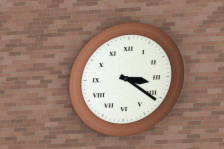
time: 3:21
